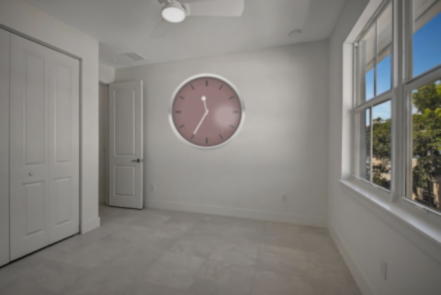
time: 11:35
